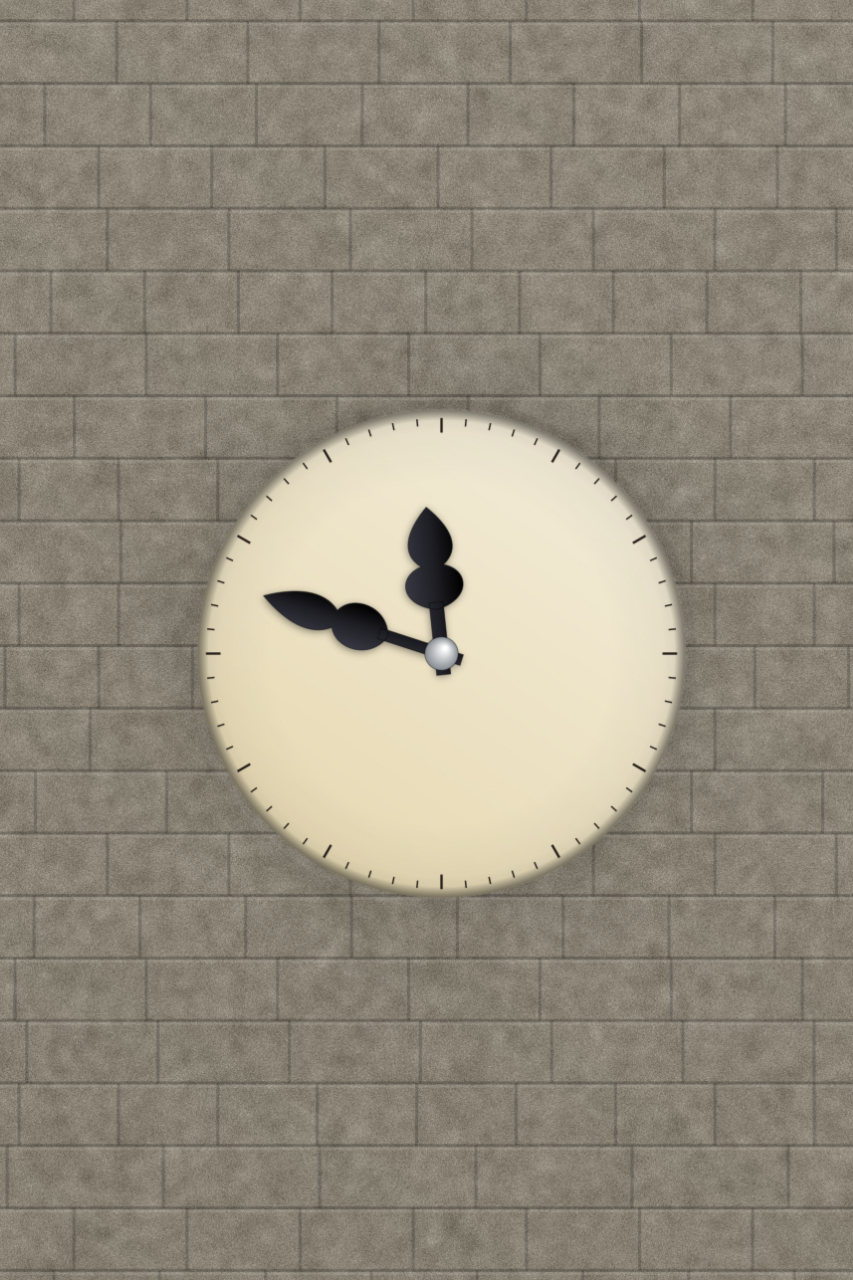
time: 11:48
